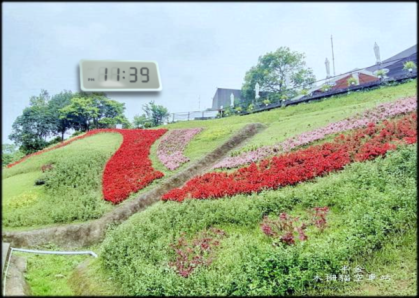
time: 11:39
